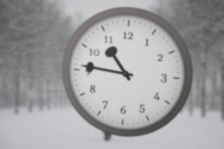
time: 10:46
